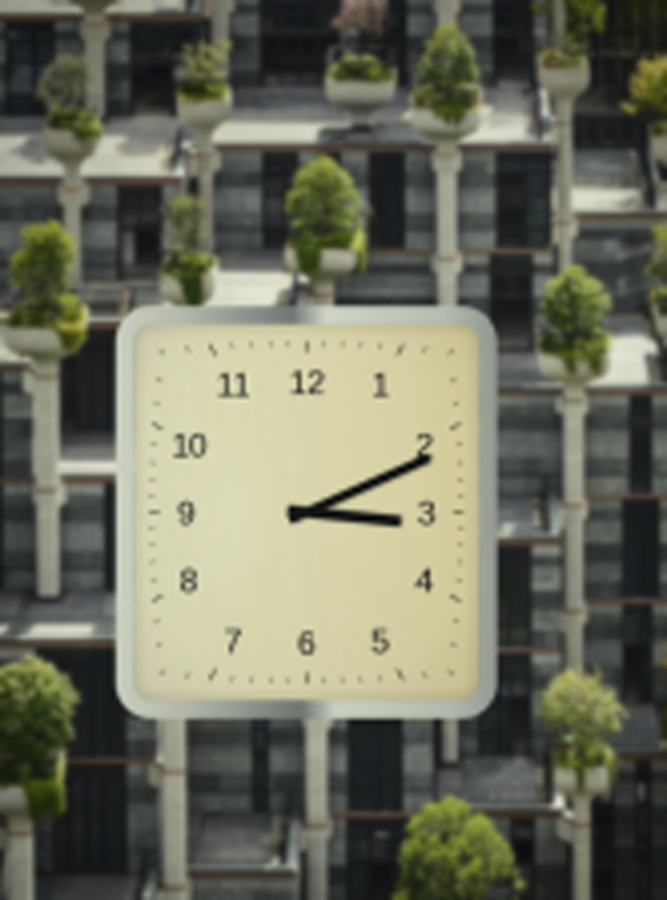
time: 3:11
